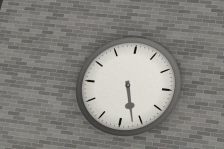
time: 5:27
